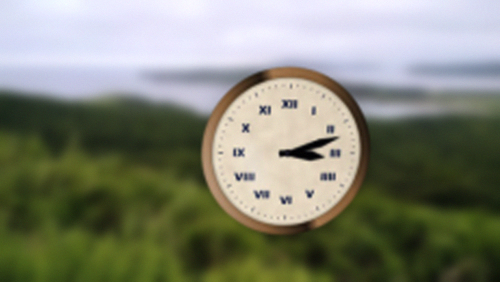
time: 3:12
